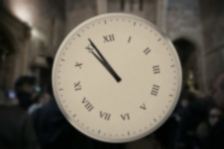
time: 10:56
